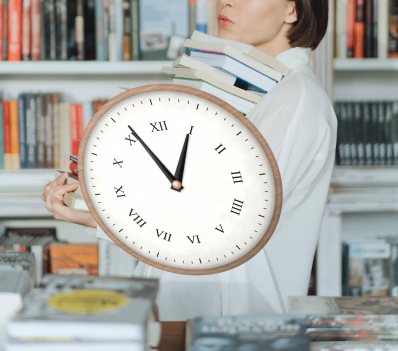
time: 12:56
